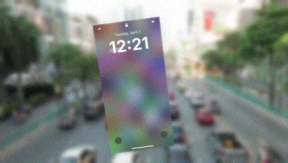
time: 12:21
